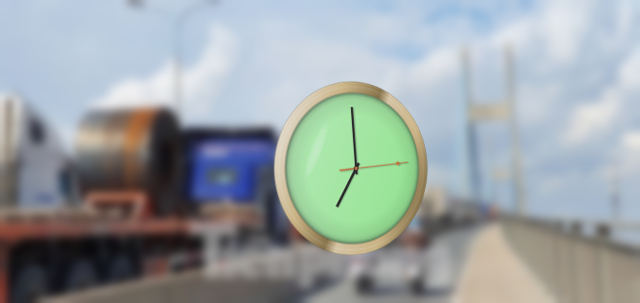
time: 6:59:14
